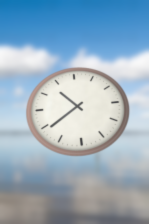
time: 10:39
